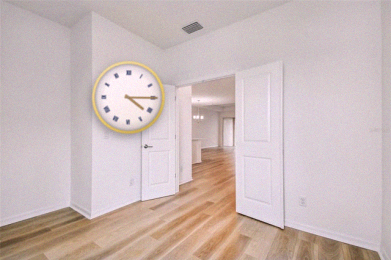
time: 4:15
